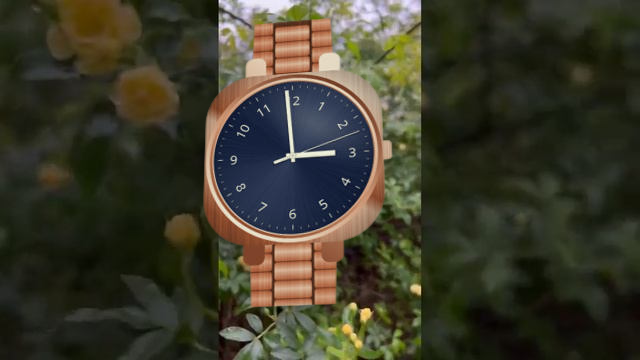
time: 2:59:12
